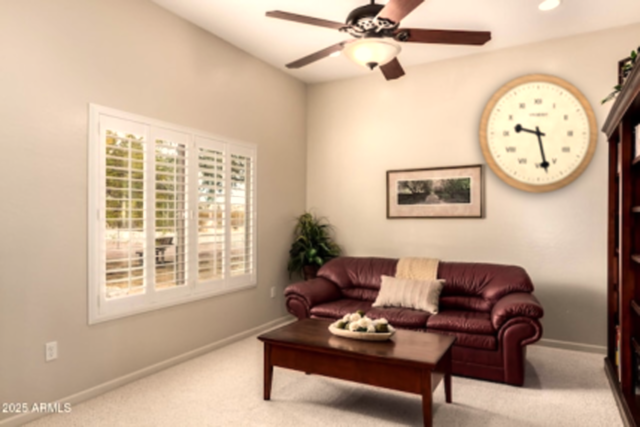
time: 9:28
